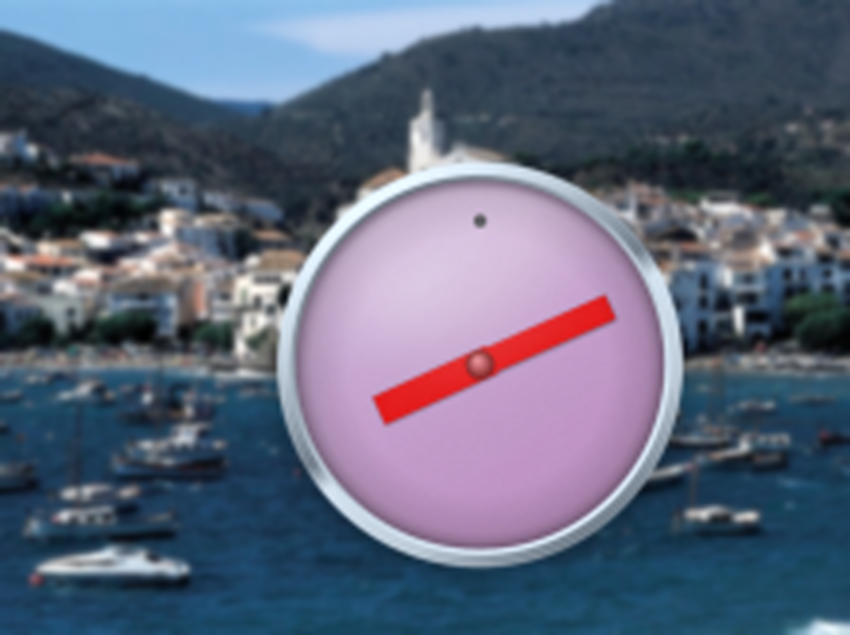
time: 8:11
